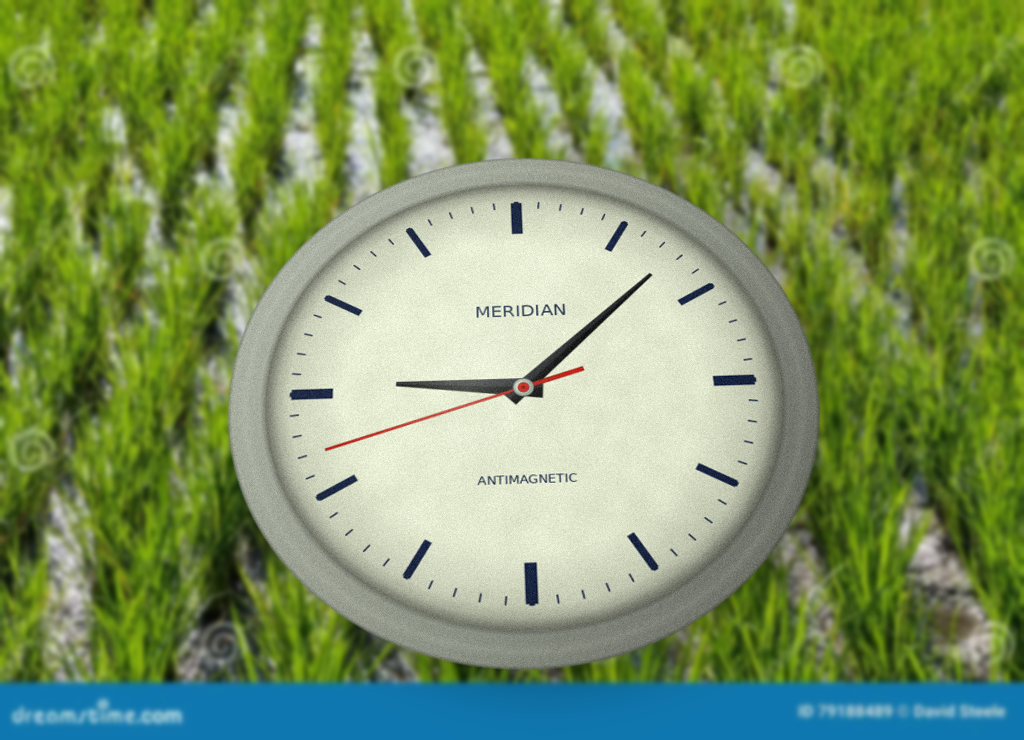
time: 9:07:42
